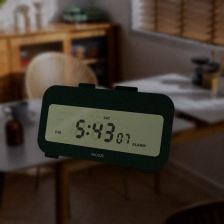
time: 5:43:07
